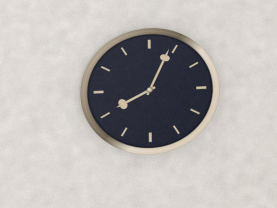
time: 8:04
